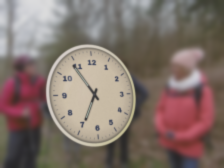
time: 6:54
